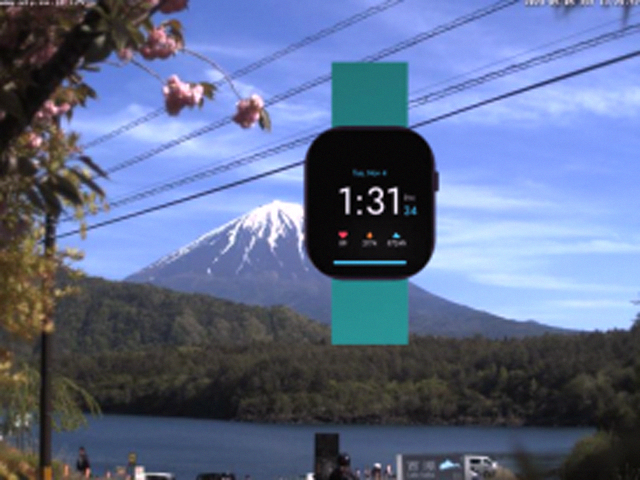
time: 1:31
